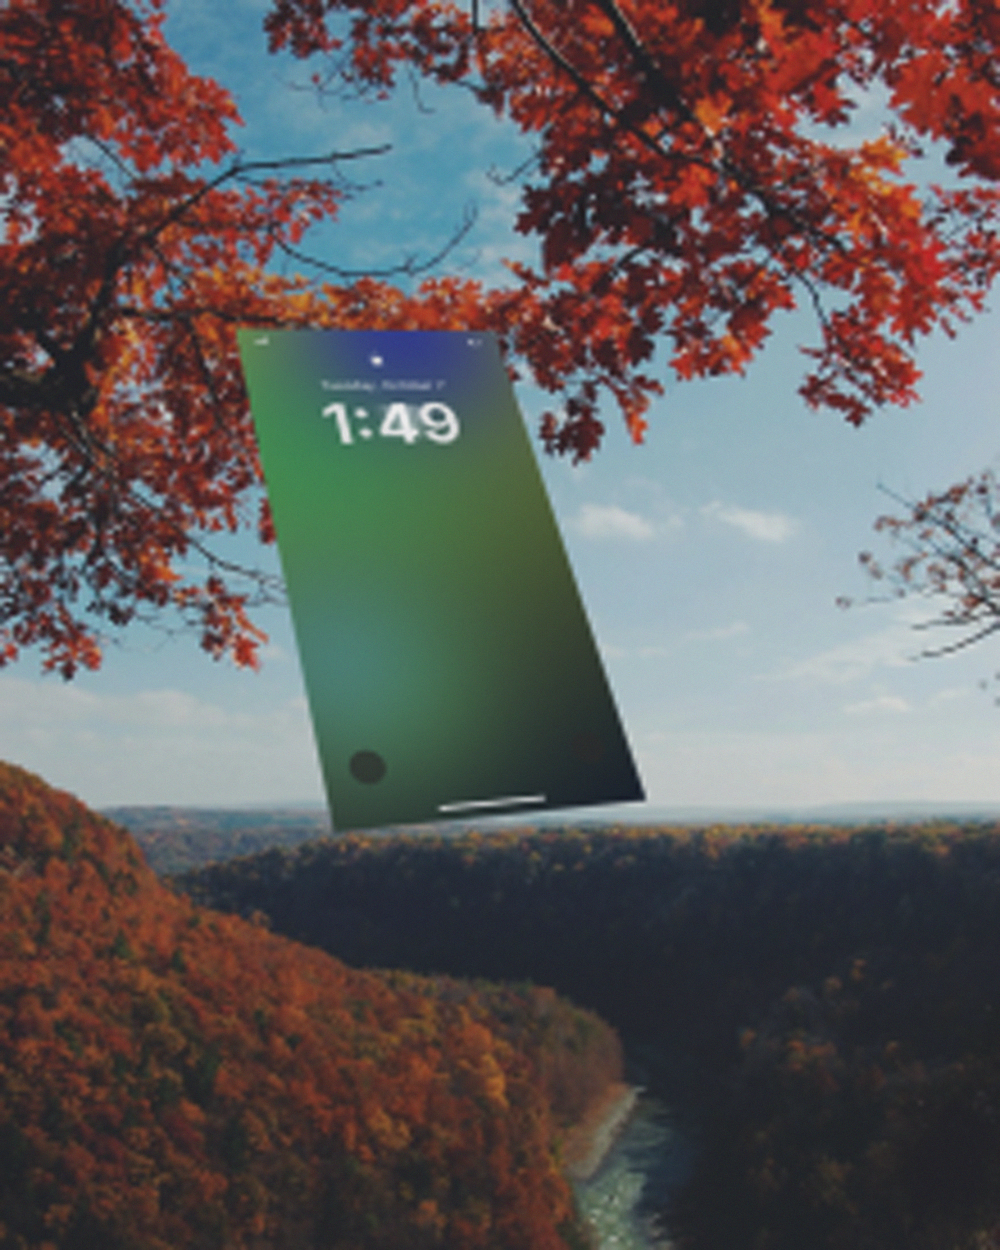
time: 1:49
